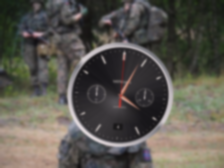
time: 4:04
